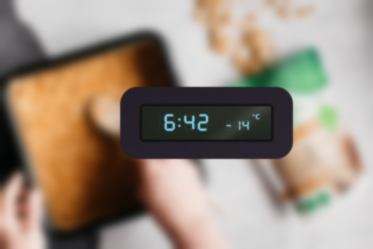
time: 6:42
